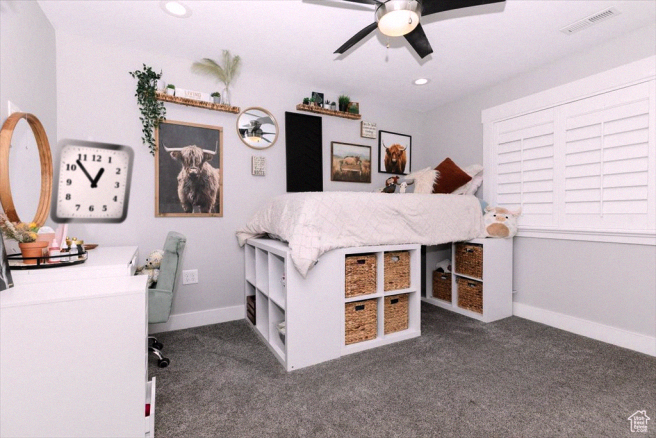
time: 12:53
